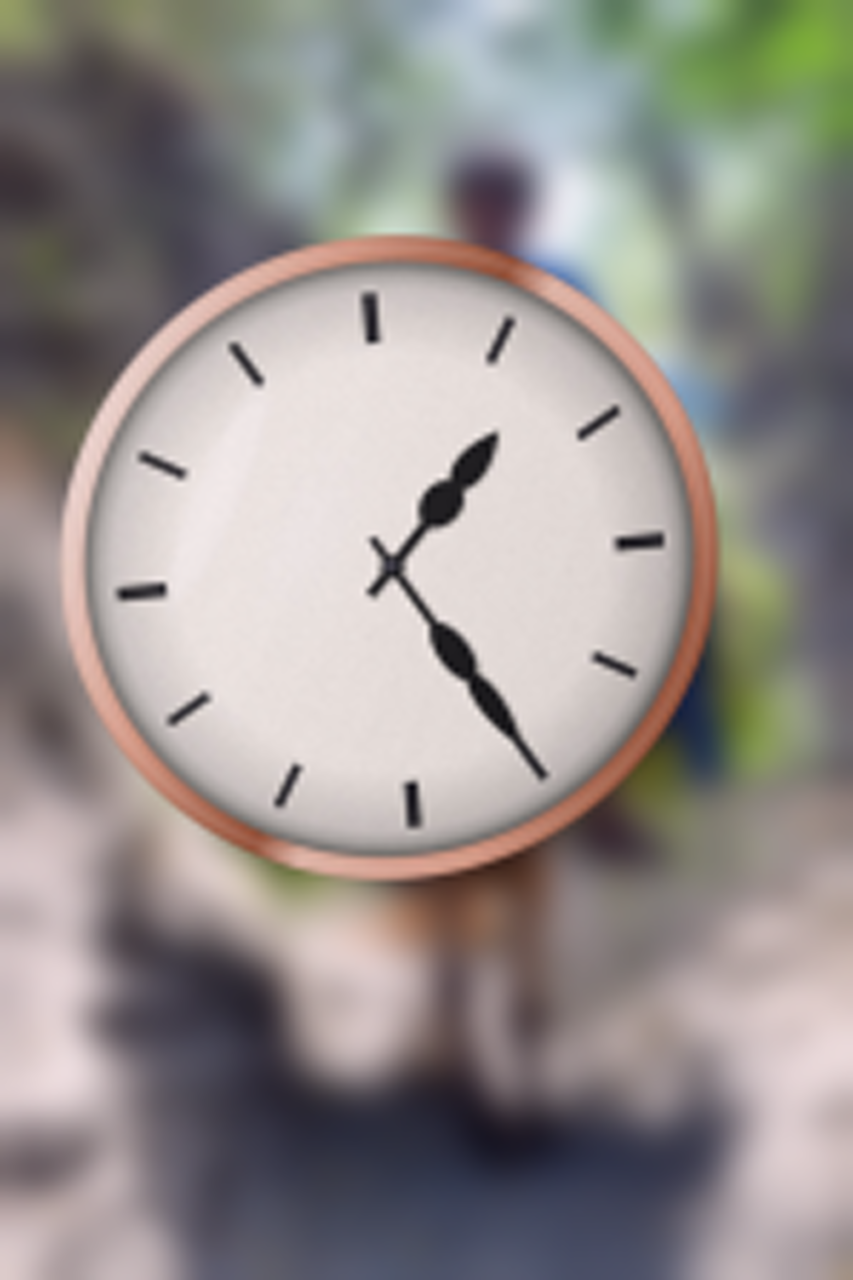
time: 1:25
